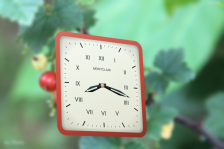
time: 8:18
